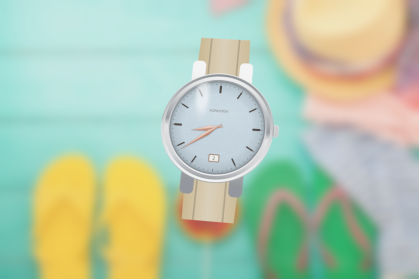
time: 8:39
